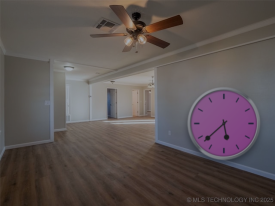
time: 5:38
